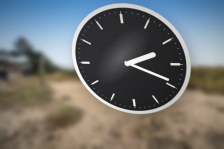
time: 2:19
